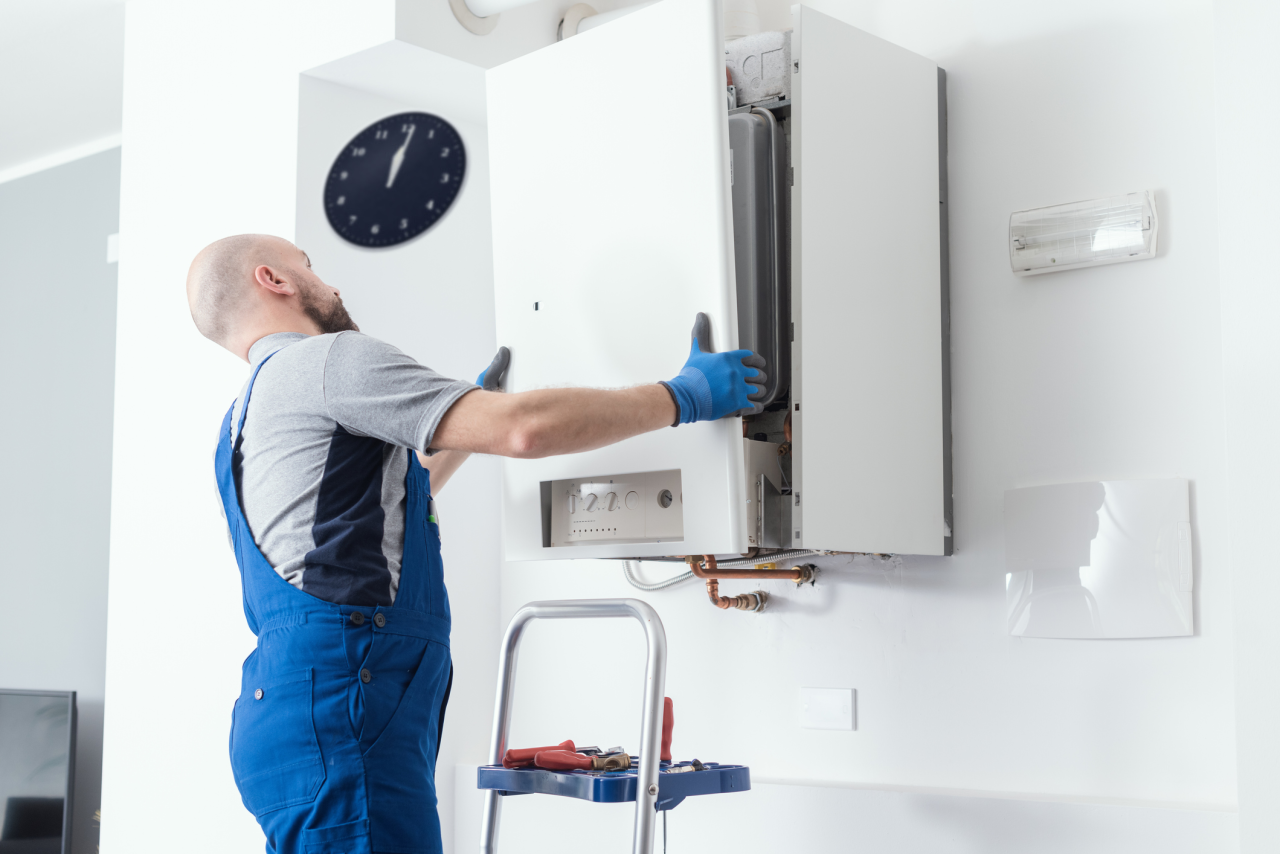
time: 12:01
